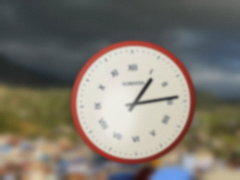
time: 1:14
